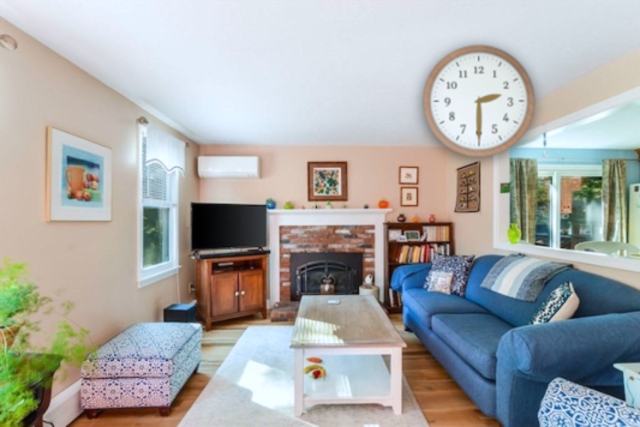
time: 2:30
